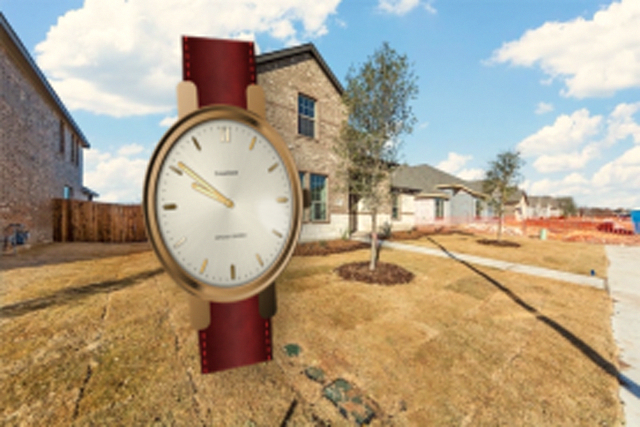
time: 9:51
